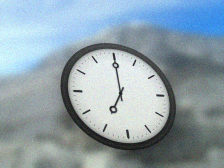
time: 7:00
